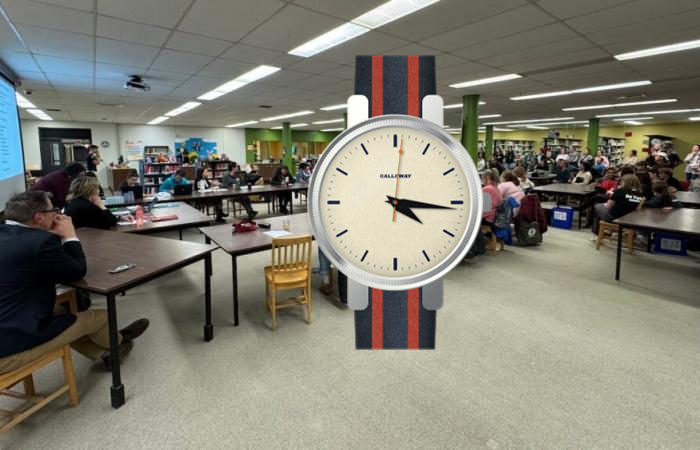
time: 4:16:01
